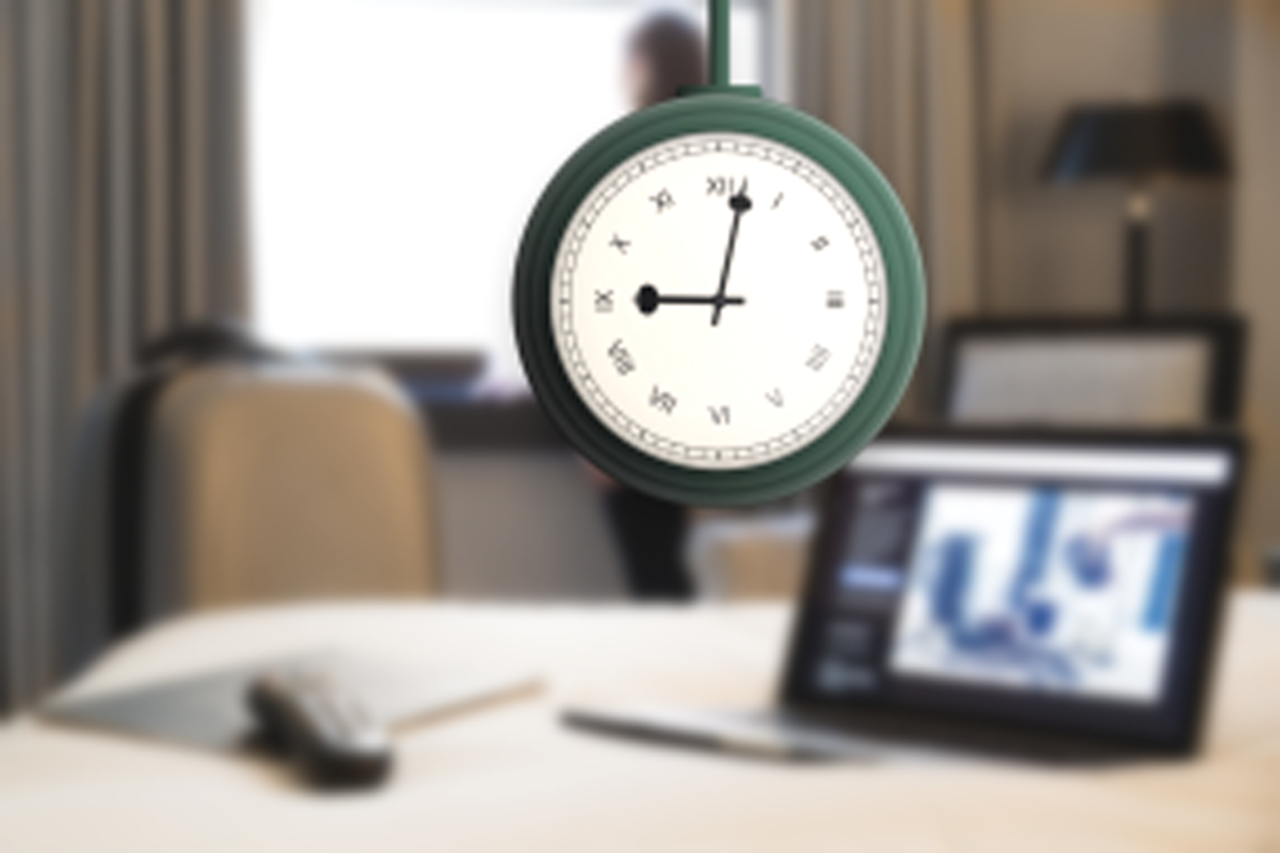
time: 9:02
